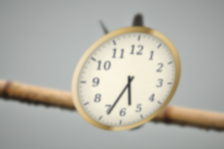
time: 5:34
